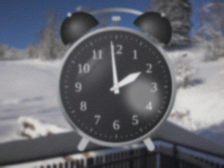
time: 1:59
